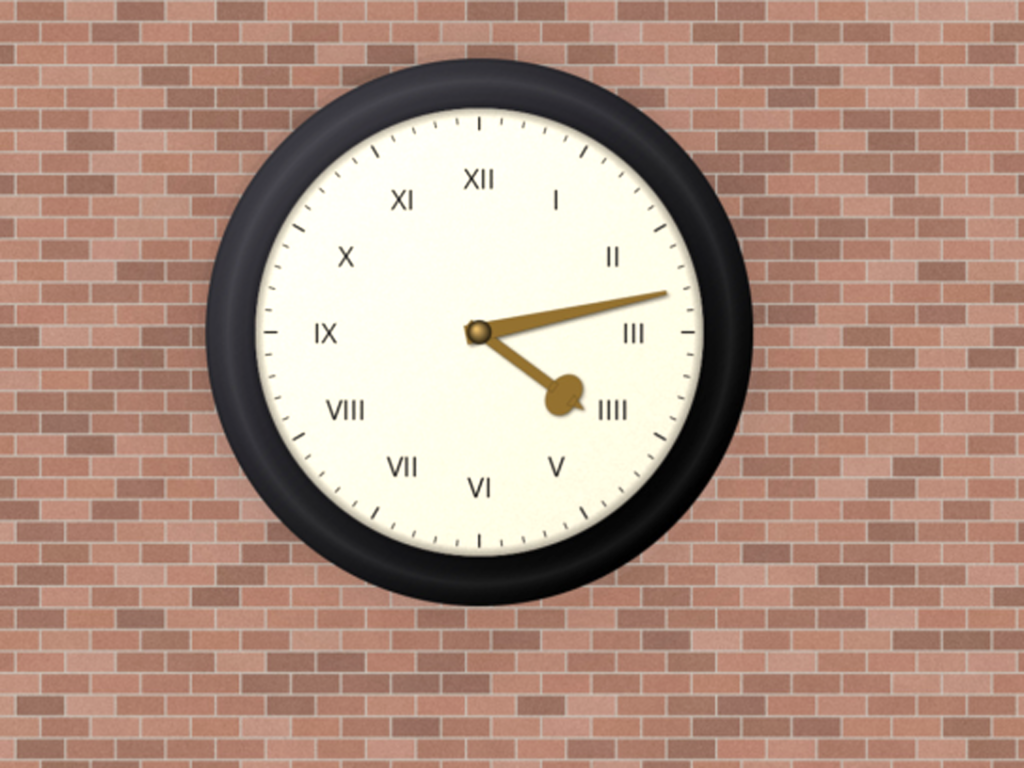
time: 4:13
